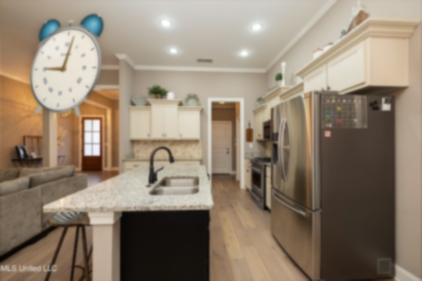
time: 9:02
